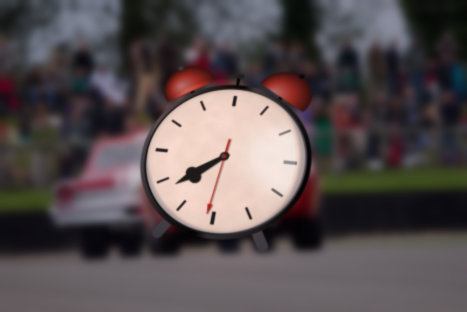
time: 7:38:31
